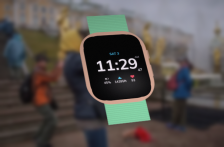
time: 11:29
